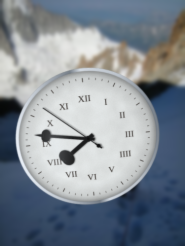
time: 7:46:52
